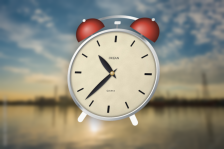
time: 10:37
